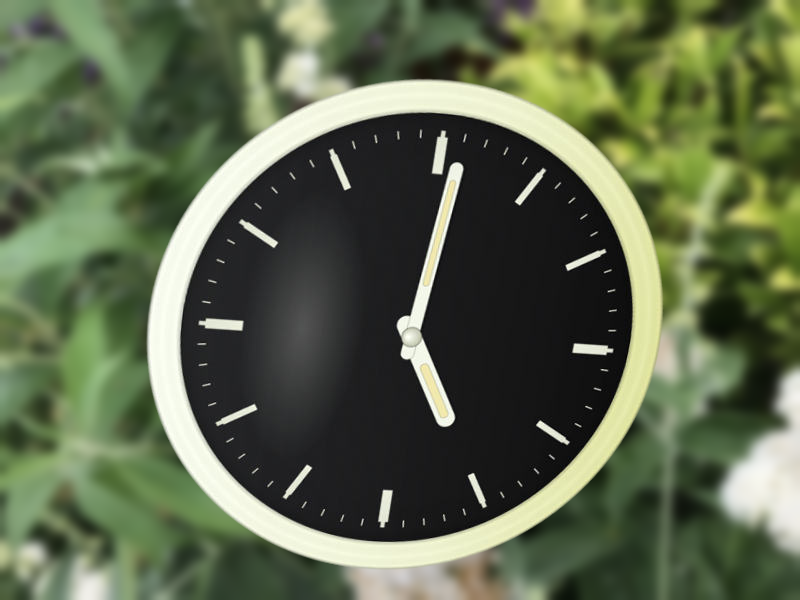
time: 5:01
